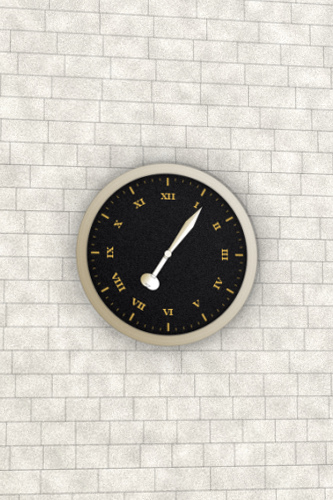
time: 7:06
